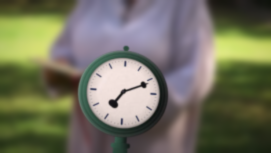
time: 7:11
